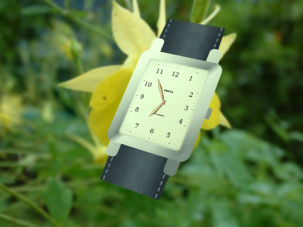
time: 6:54
